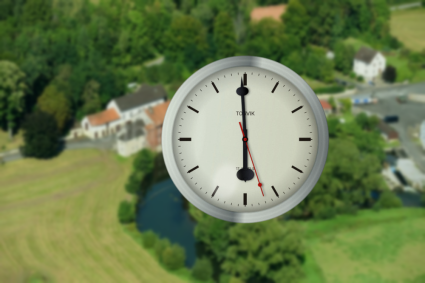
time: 5:59:27
